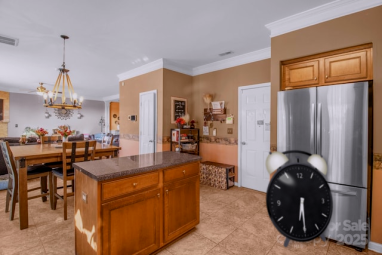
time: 6:30
